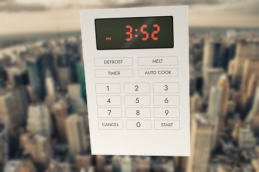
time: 3:52
